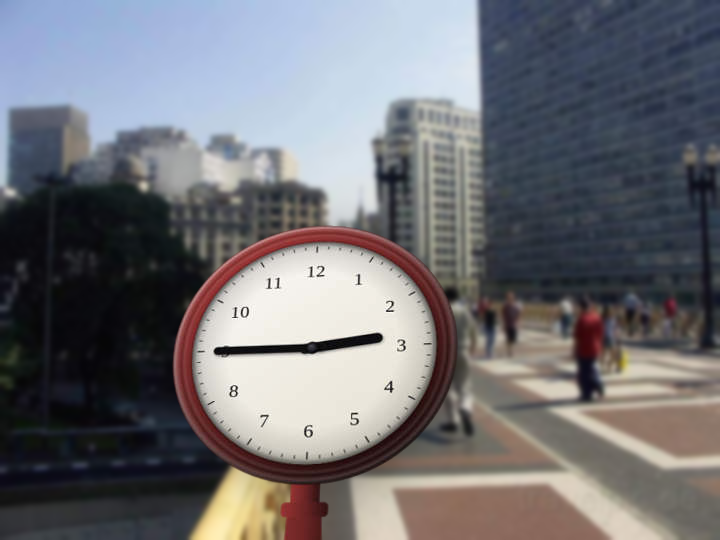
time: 2:45
